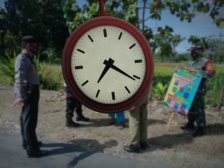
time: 7:21
